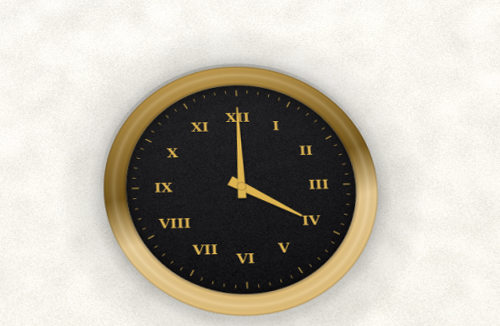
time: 4:00
